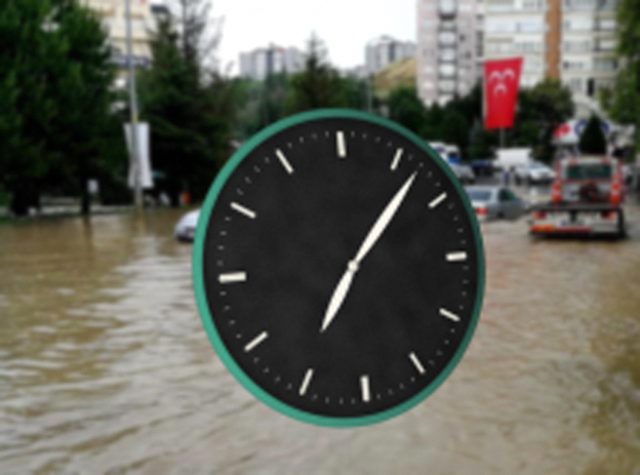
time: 7:07
